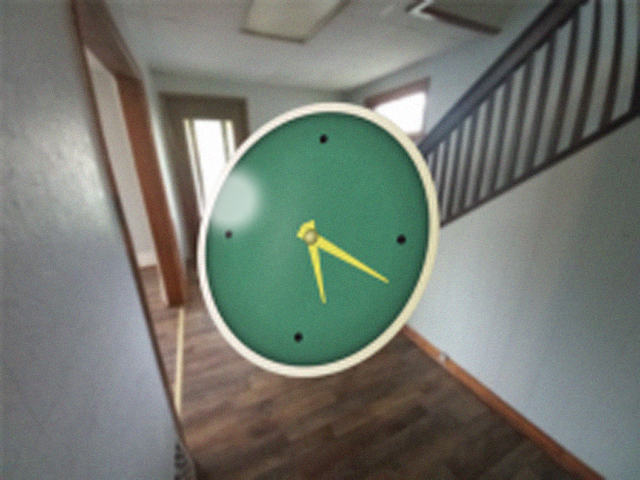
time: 5:19
